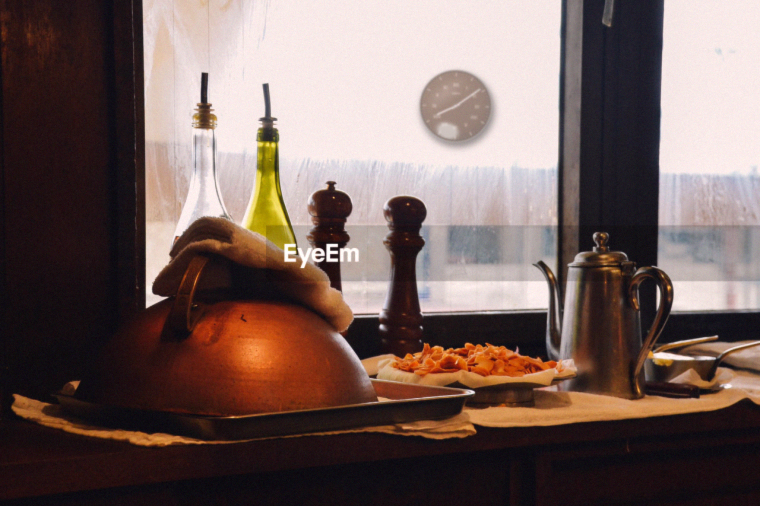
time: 8:09
